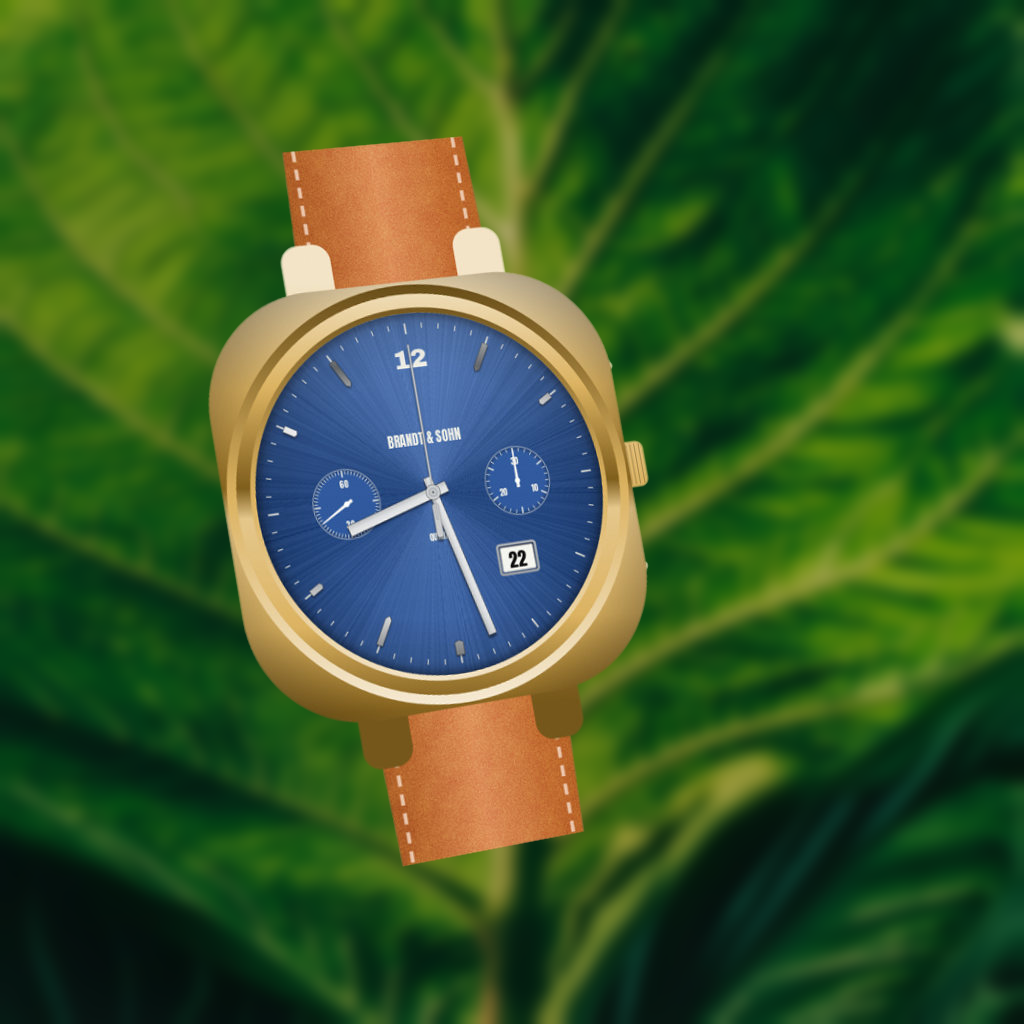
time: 8:27:40
